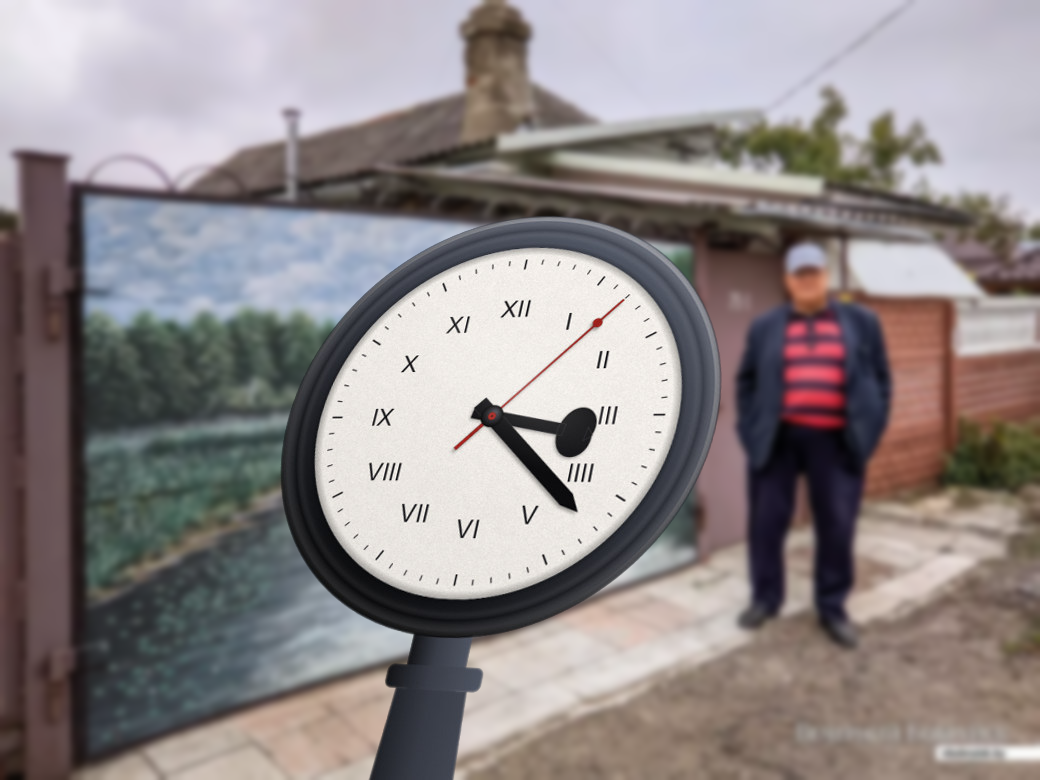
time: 3:22:07
